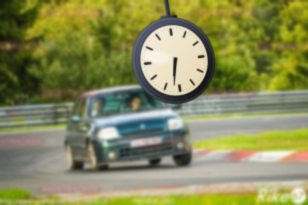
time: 6:32
